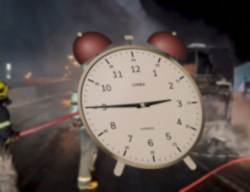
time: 2:45
